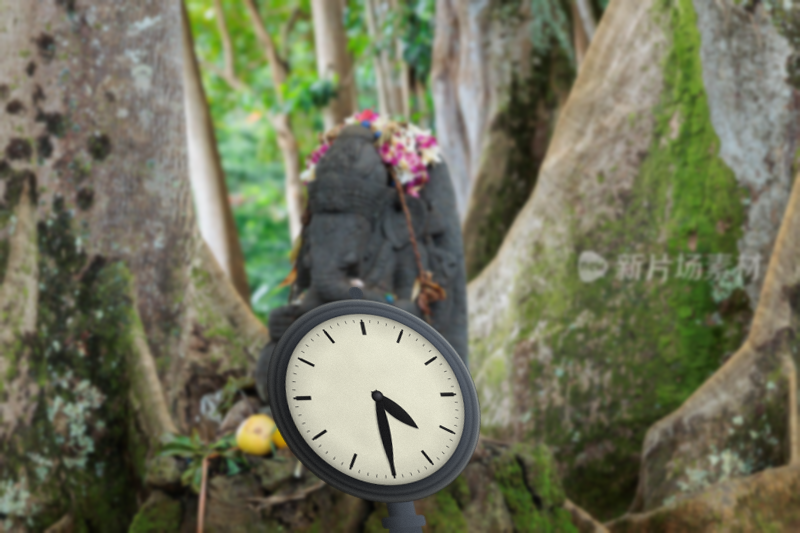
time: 4:30
